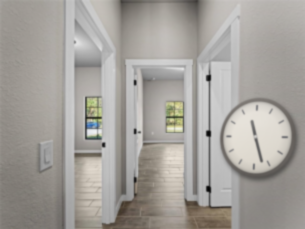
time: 11:27
